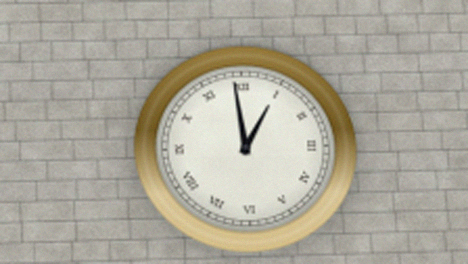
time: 12:59
